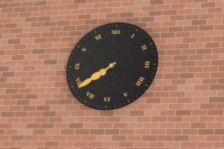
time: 7:39
